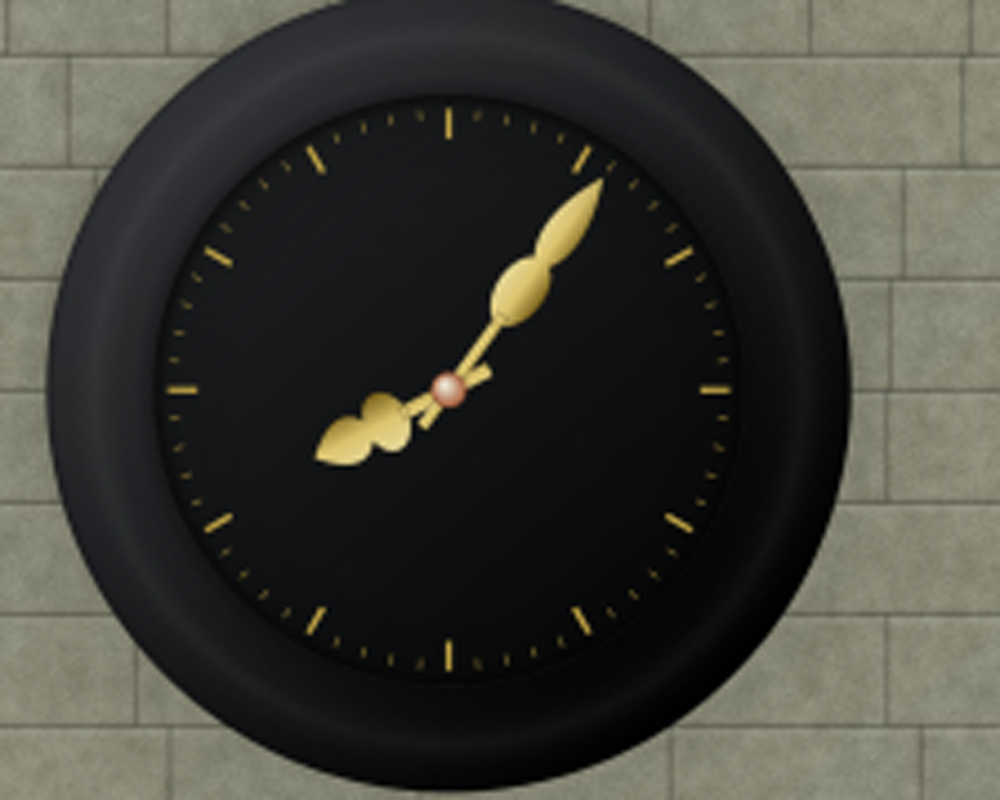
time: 8:06
